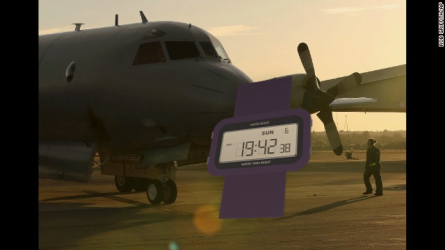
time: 19:42:38
